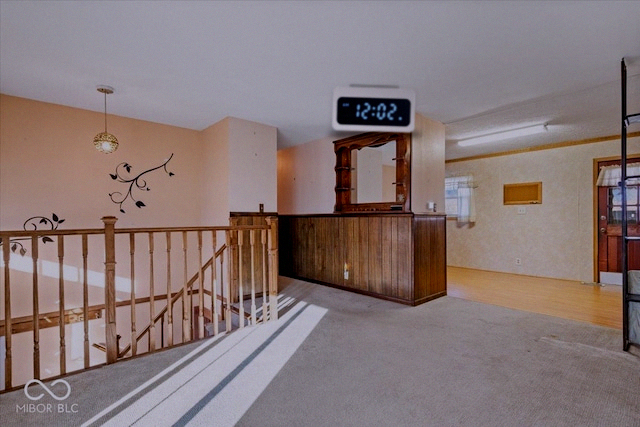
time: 12:02
